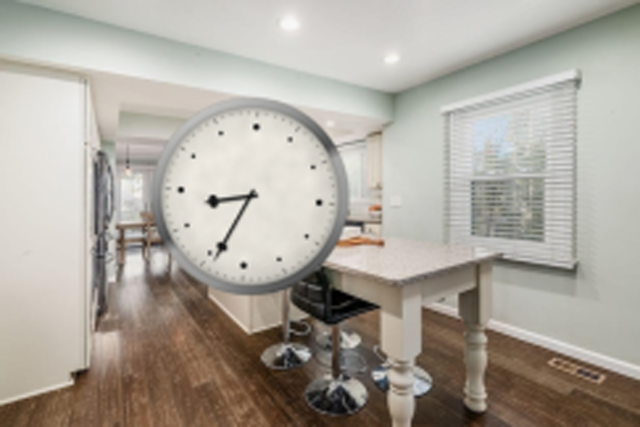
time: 8:34
